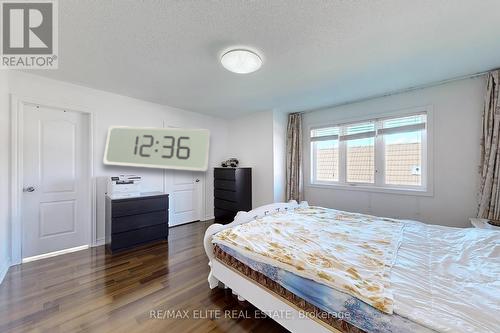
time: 12:36
